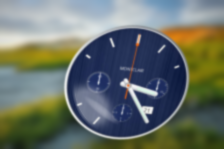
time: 3:24
